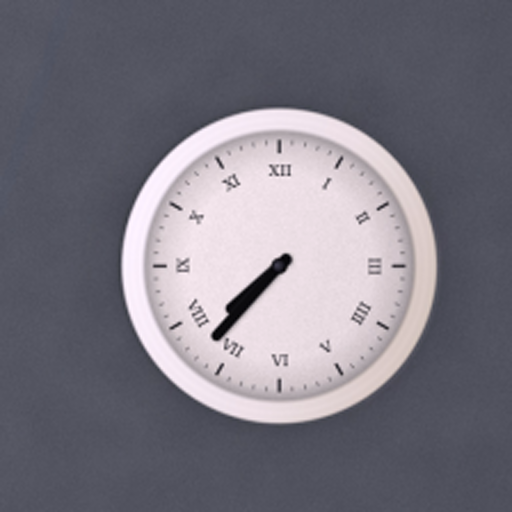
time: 7:37
